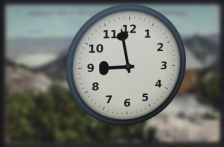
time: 8:58
